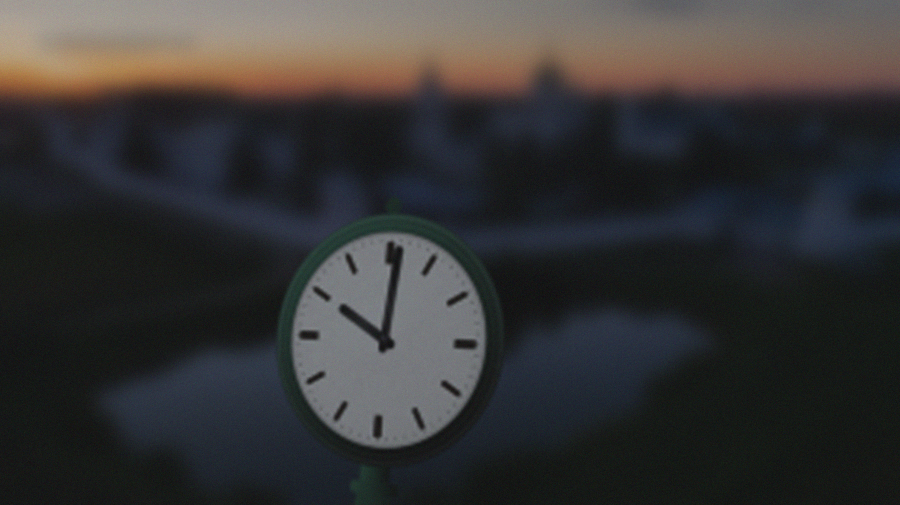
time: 10:01
